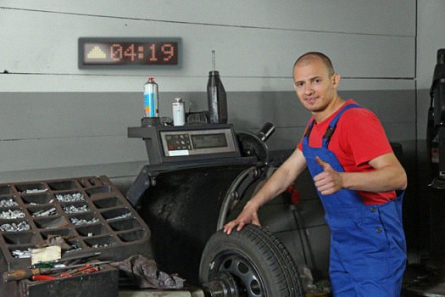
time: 4:19
